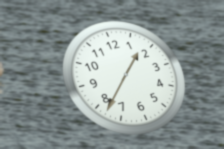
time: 1:38
